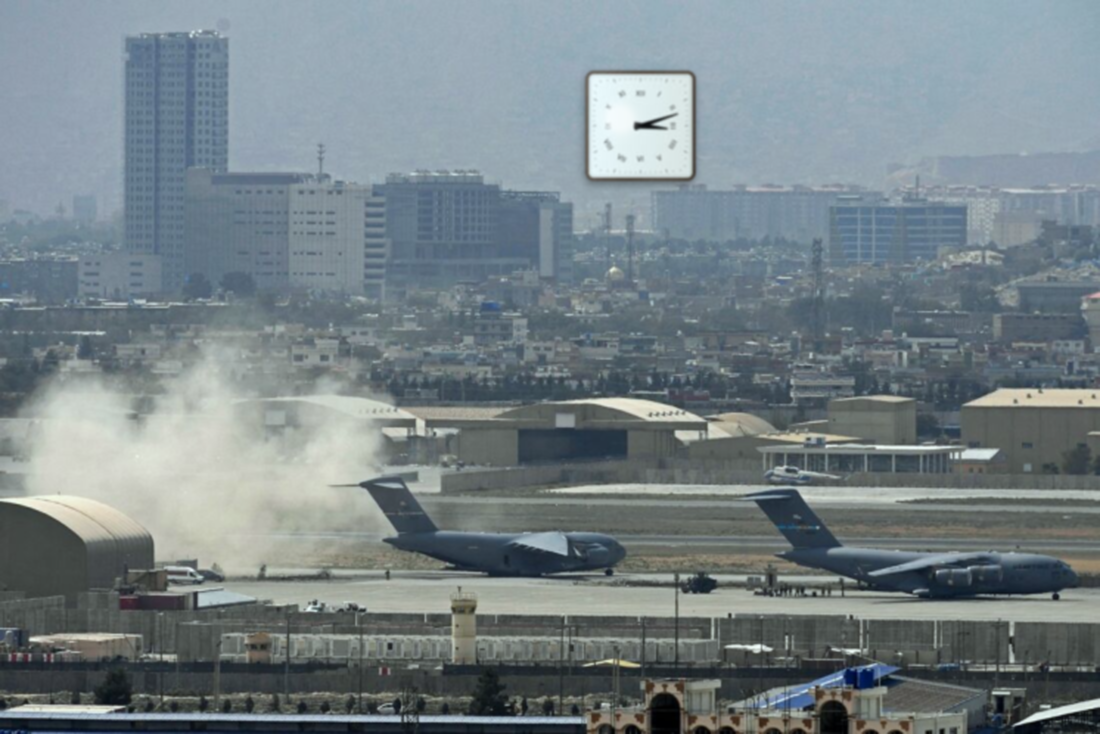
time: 3:12
